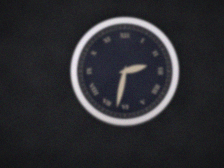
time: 2:32
